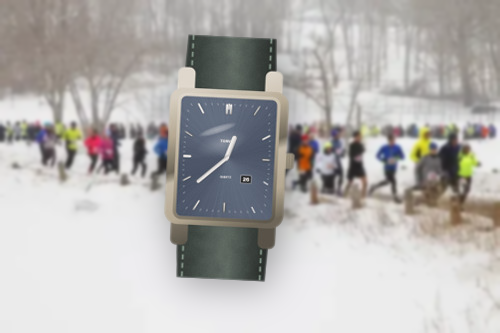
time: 12:38
